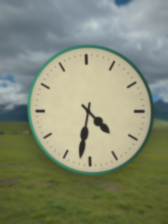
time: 4:32
